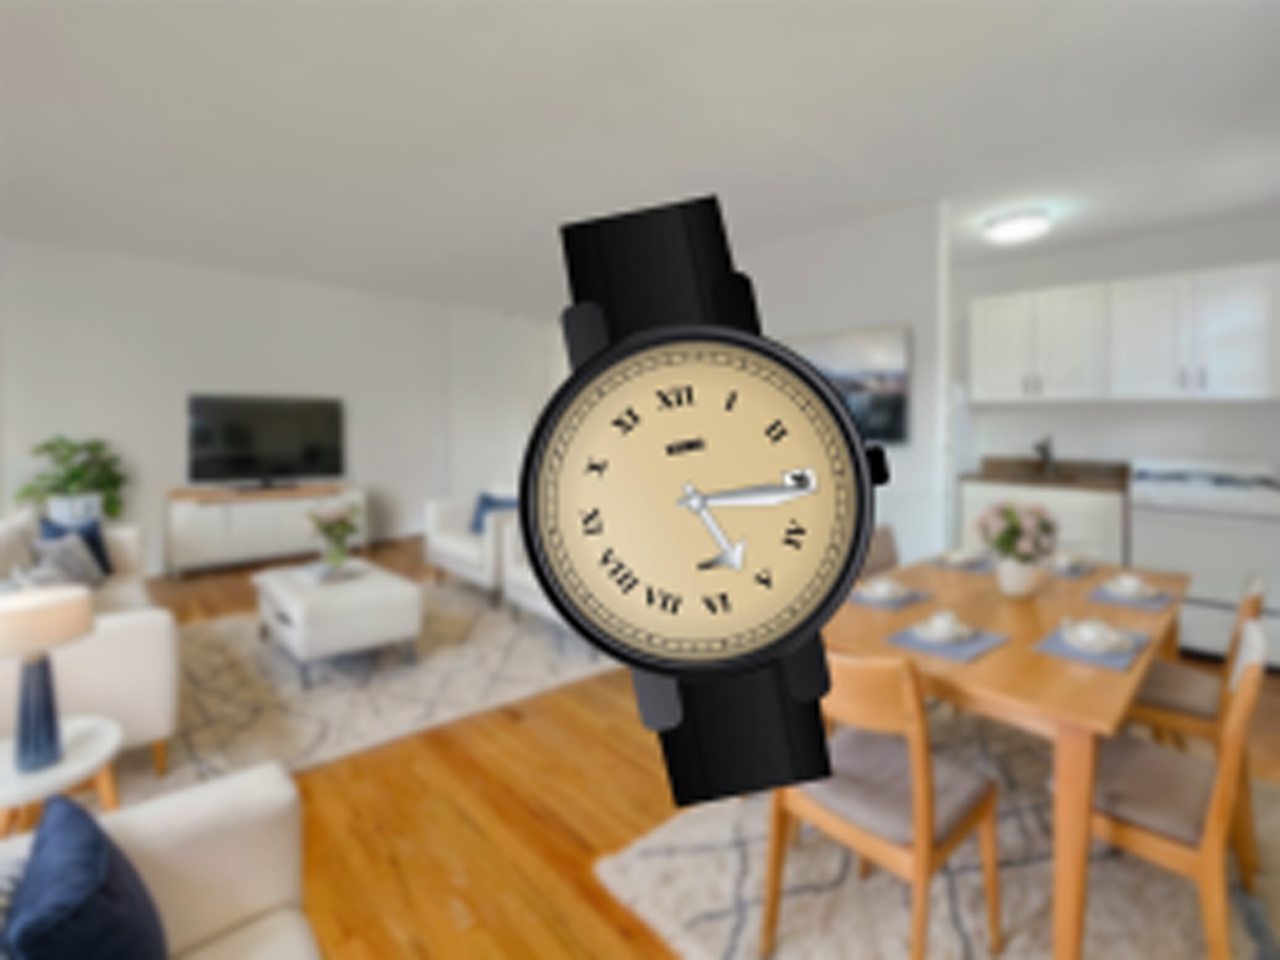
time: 5:16
